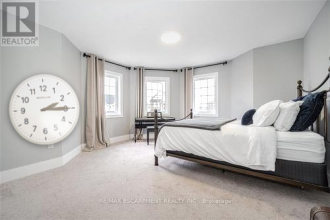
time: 2:15
